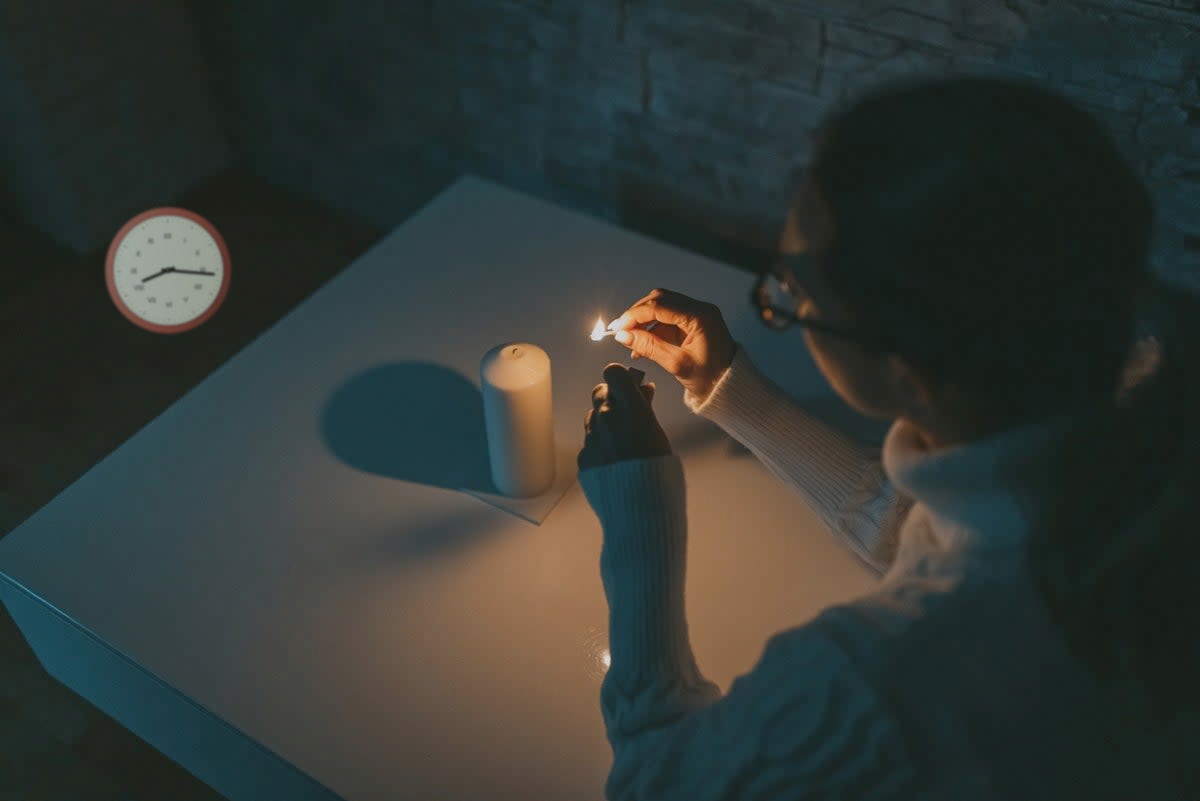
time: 8:16
